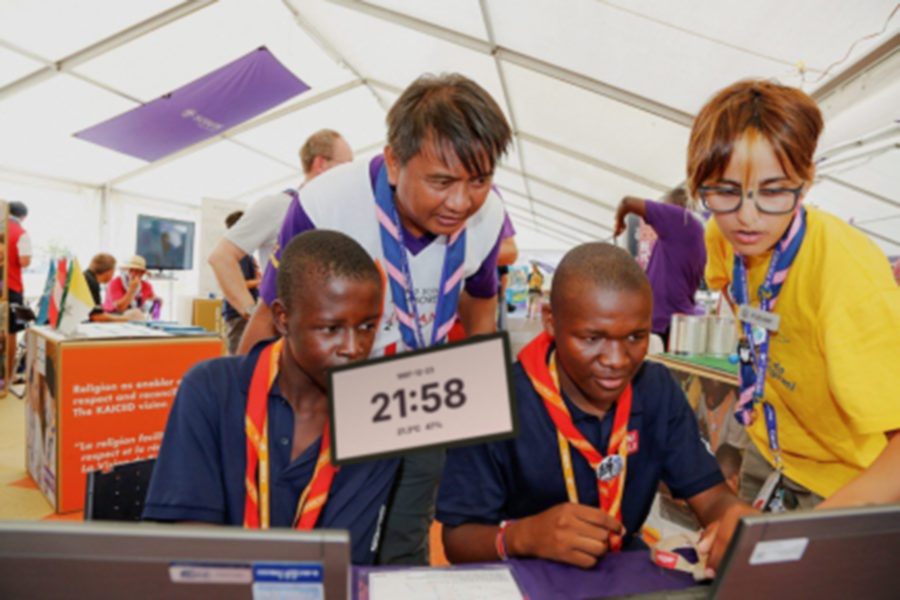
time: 21:58
